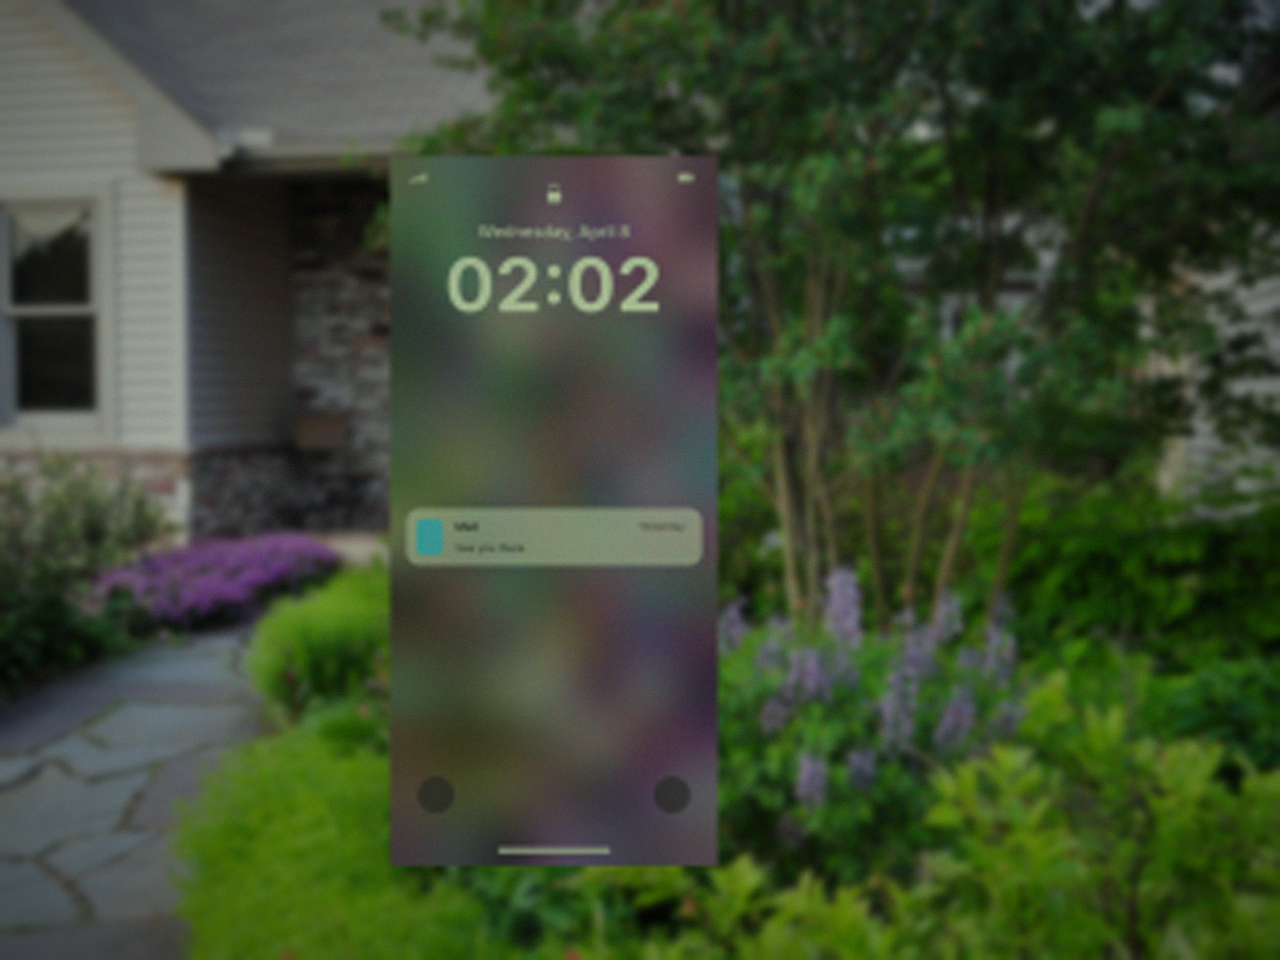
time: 2:02
